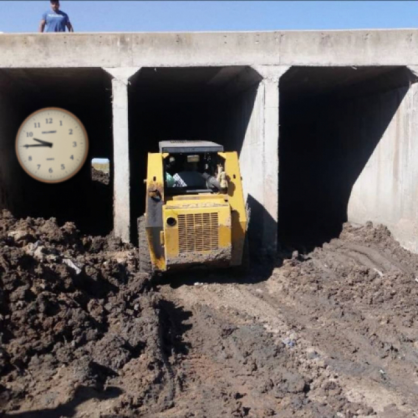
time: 9:45
